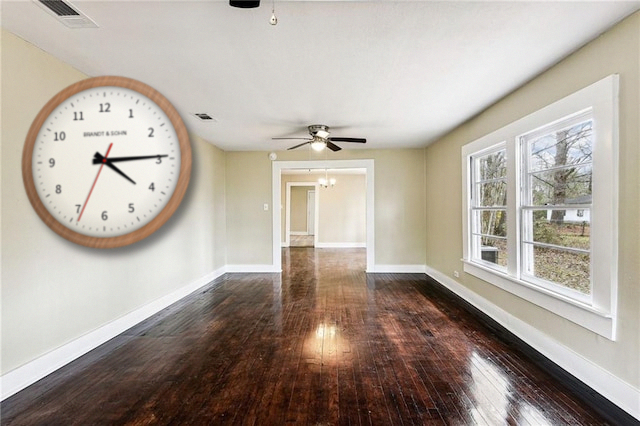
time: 4:14:34
